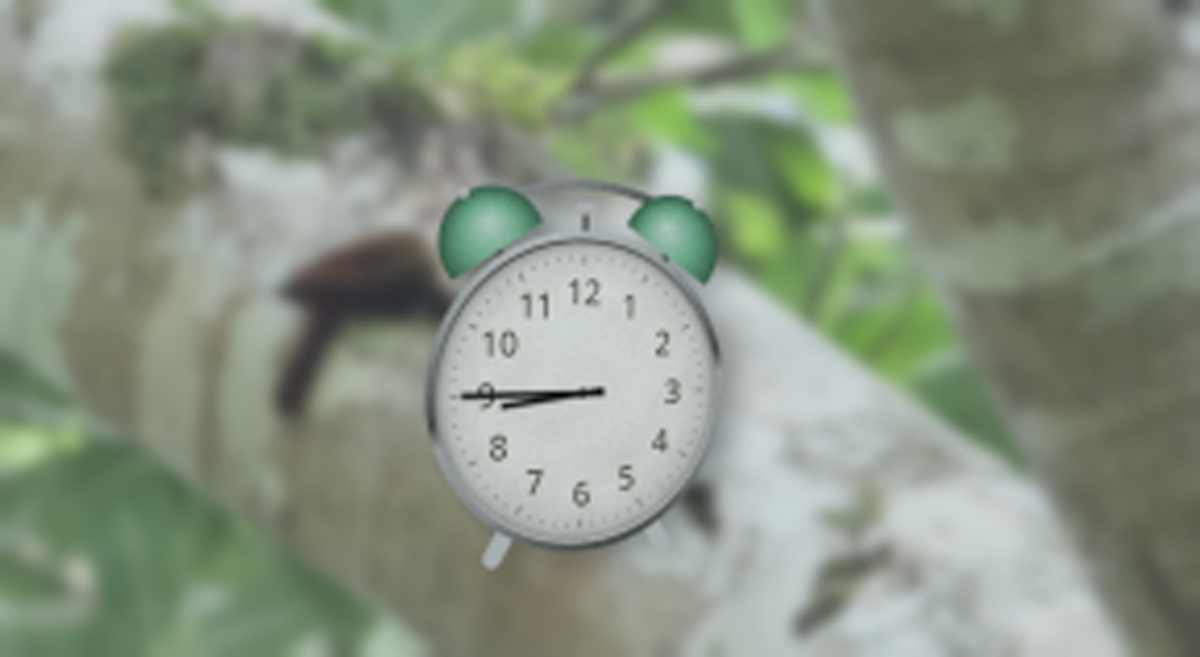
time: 8:45
